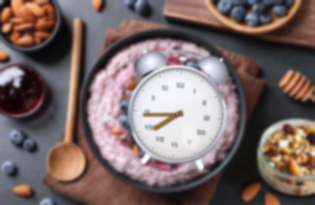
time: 7:44
